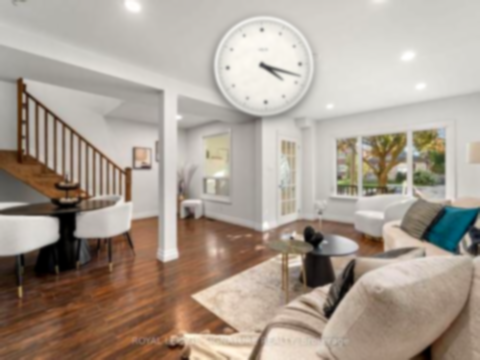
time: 4:18
